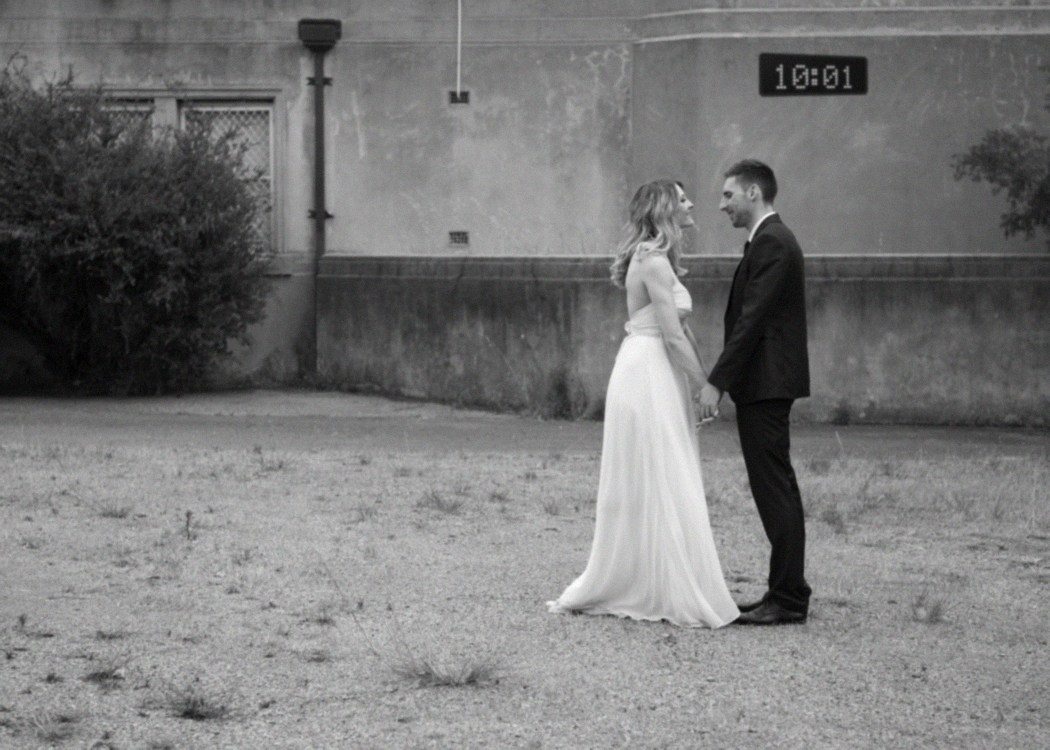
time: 10:01
